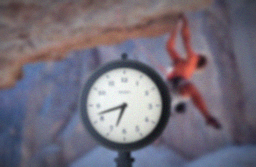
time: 6:42
